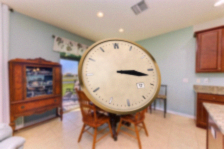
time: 3:17
